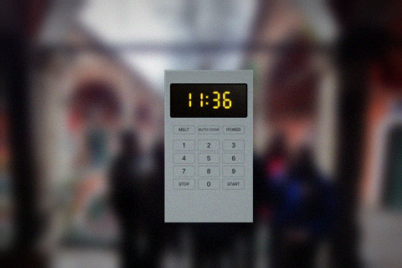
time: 11:36
